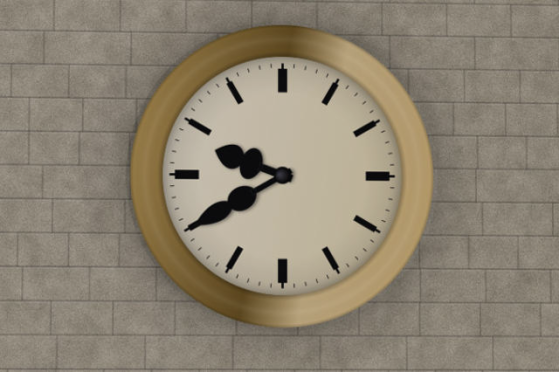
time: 9:40
